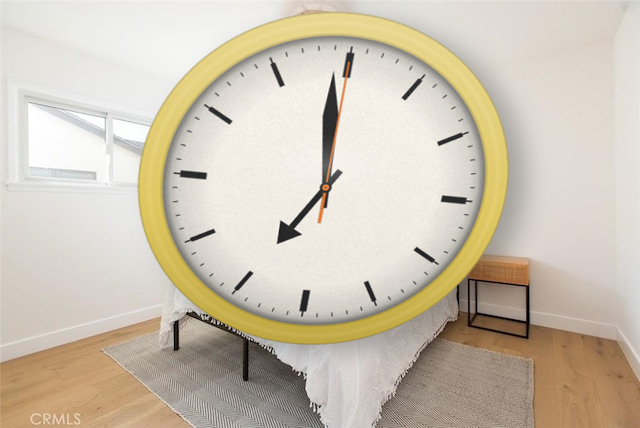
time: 6:59:00
